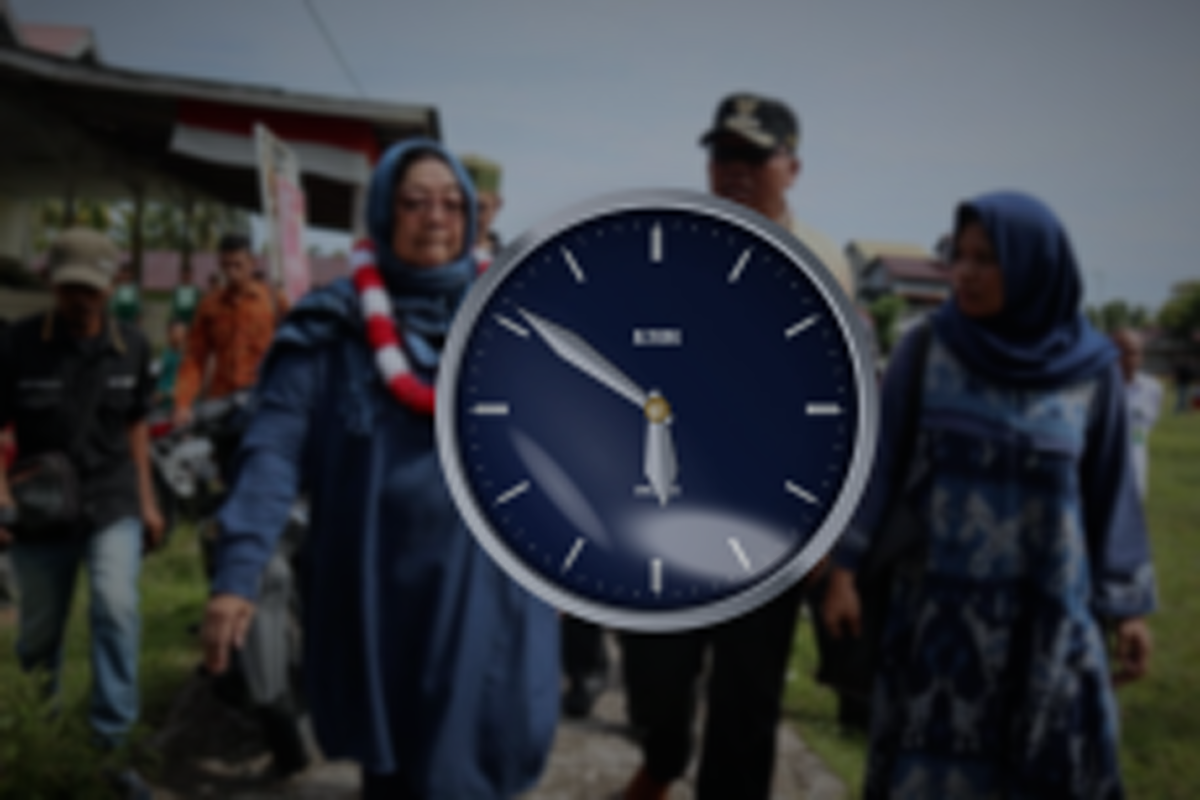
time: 5:51
